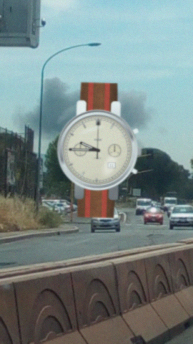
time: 9:45
